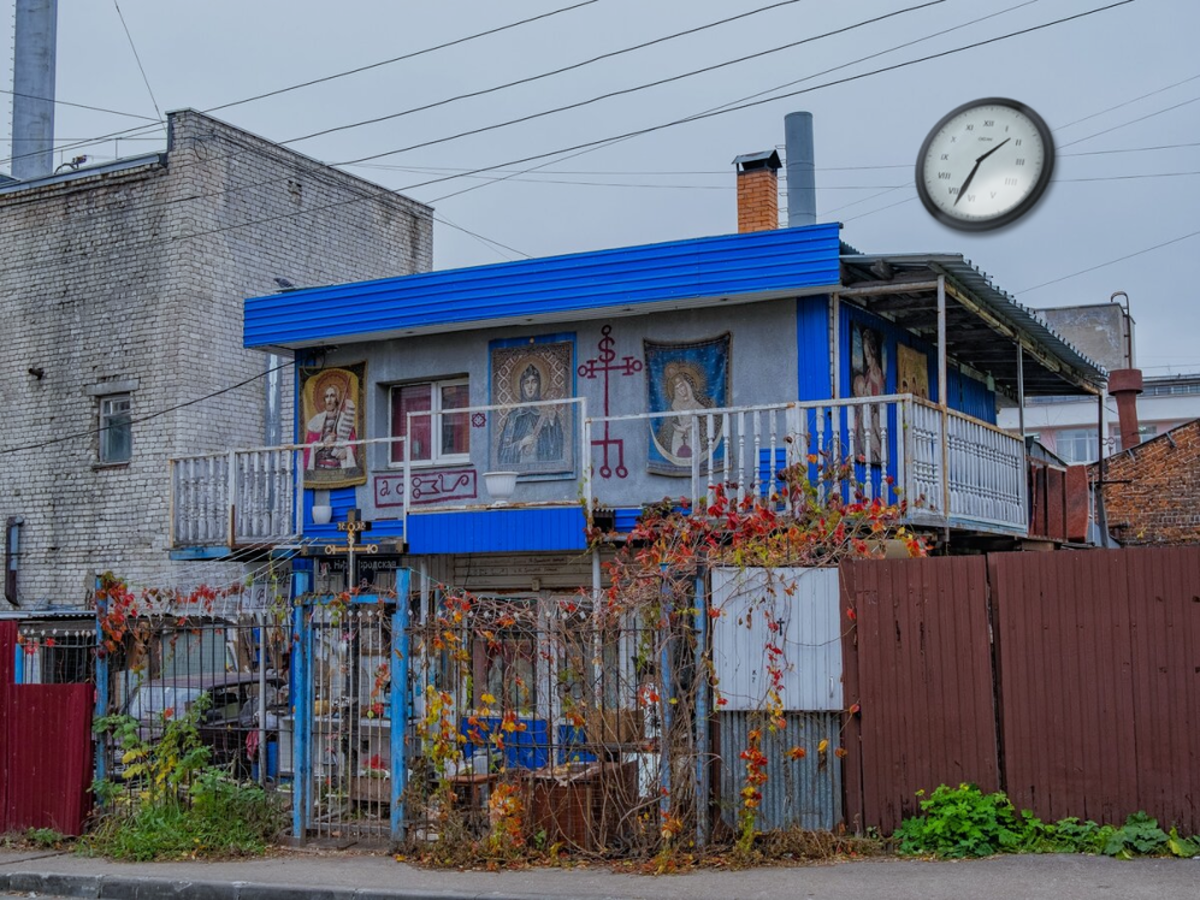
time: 1:33
